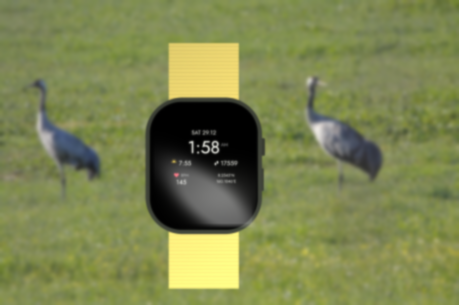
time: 1:58
